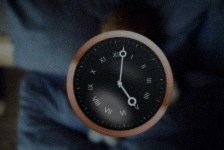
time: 5:02
